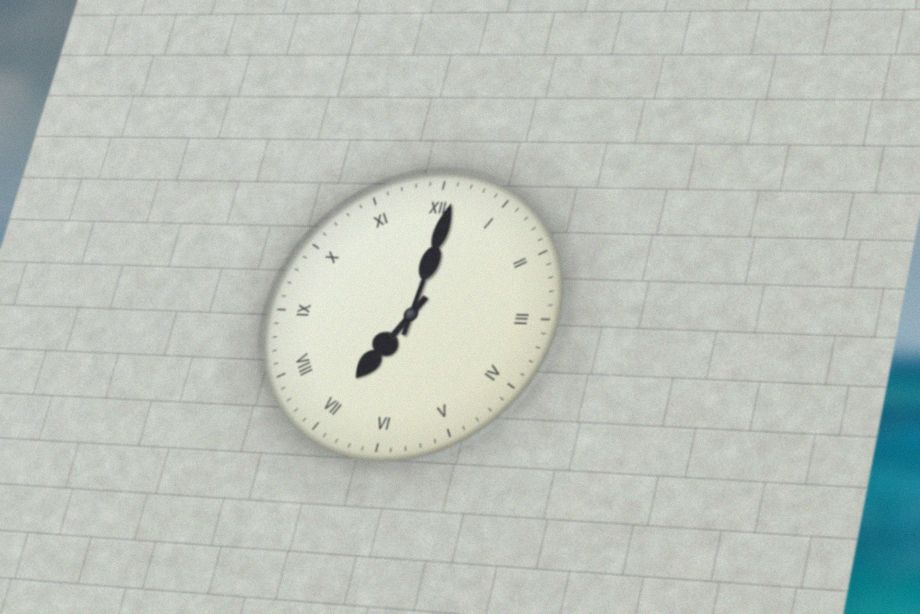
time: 7:01
